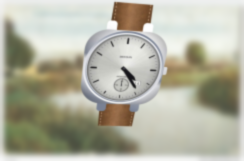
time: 4:24
